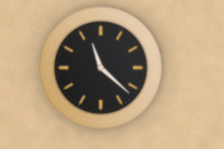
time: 11:22
